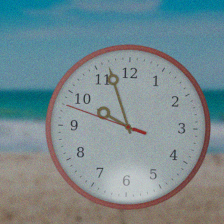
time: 9:56:48
